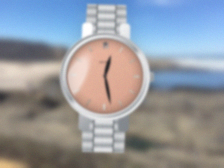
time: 12:28
